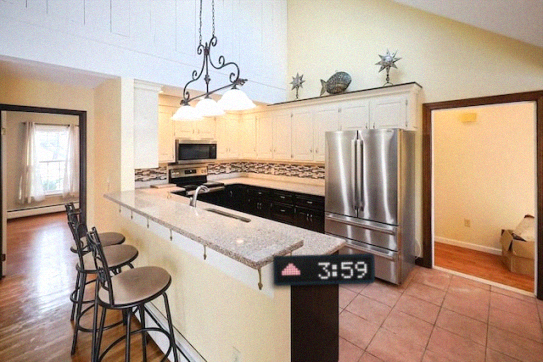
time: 3:59
